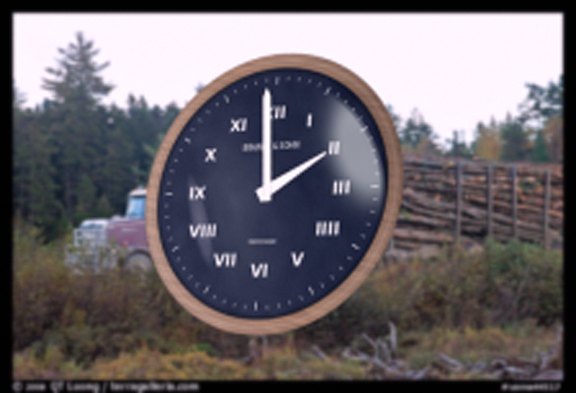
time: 1:59
